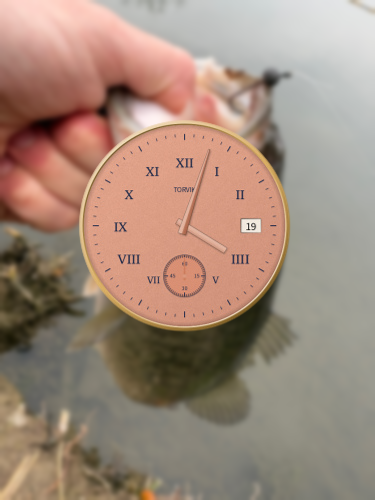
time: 4:03
